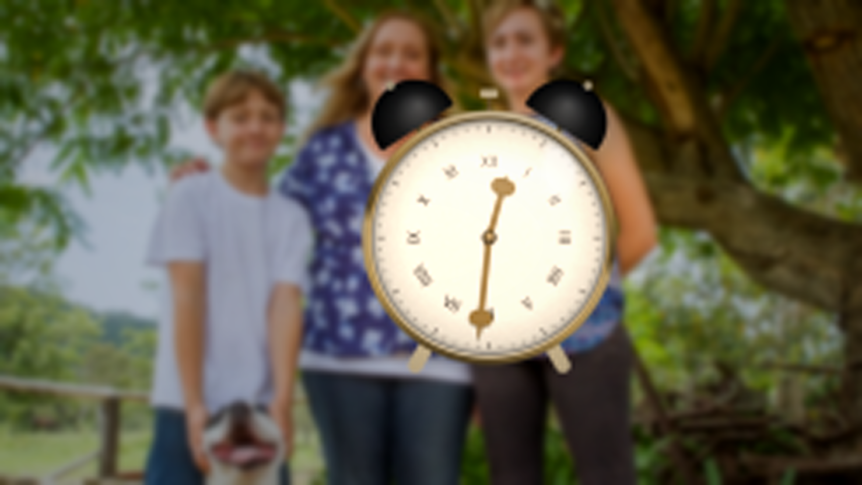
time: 12:31
